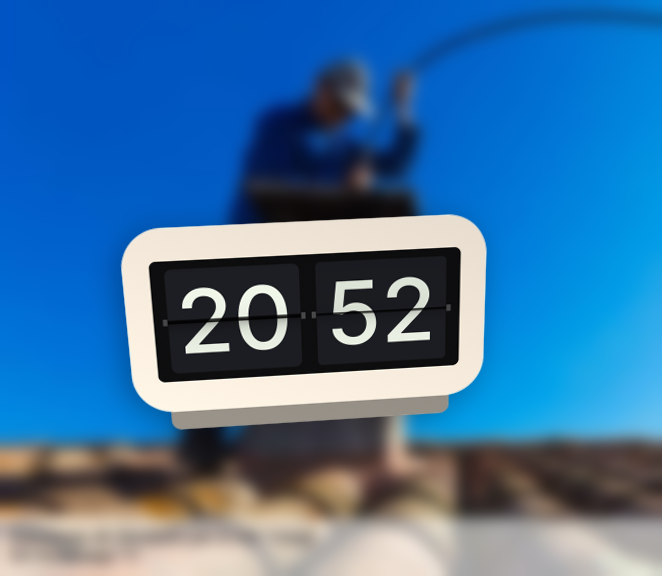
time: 20:52
